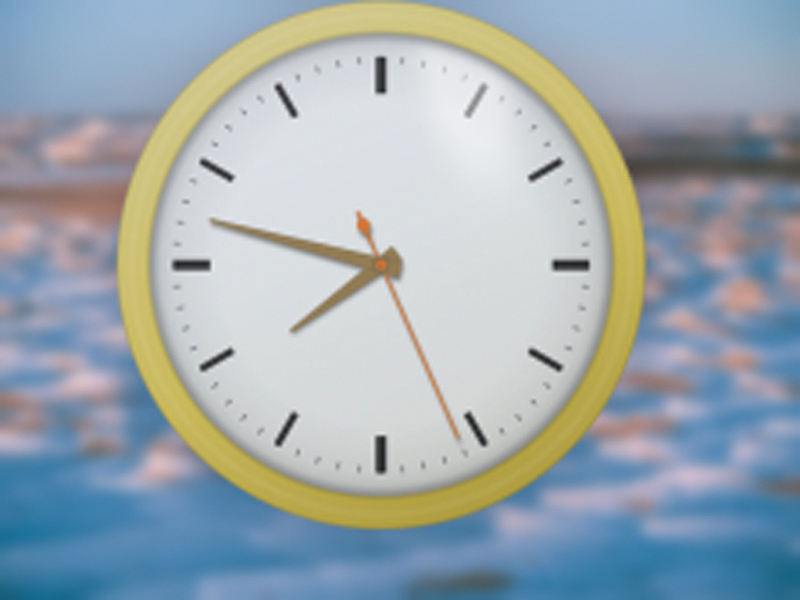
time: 7:47:26
